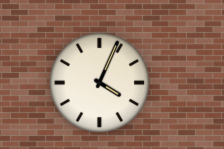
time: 4:04
